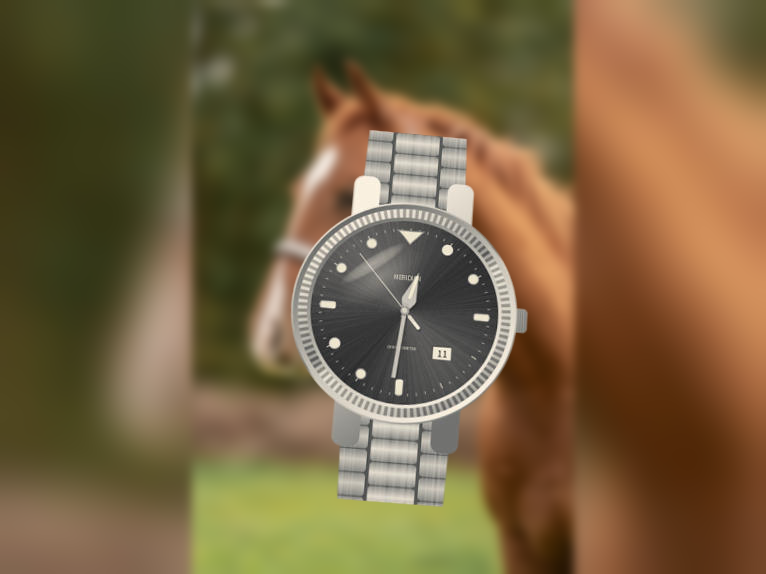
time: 12:30:53
